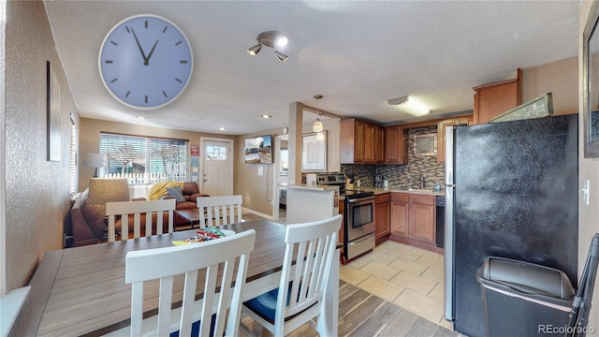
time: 12:56
